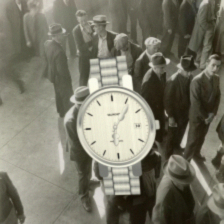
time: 6:06
